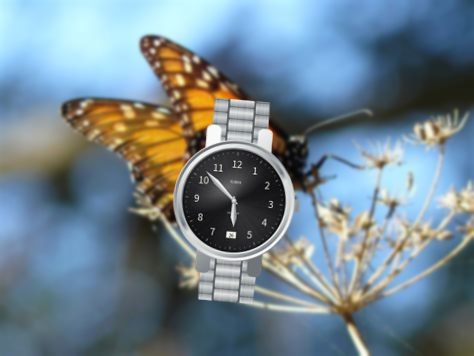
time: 5:52
